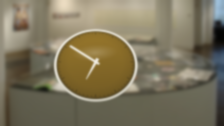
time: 6:51
